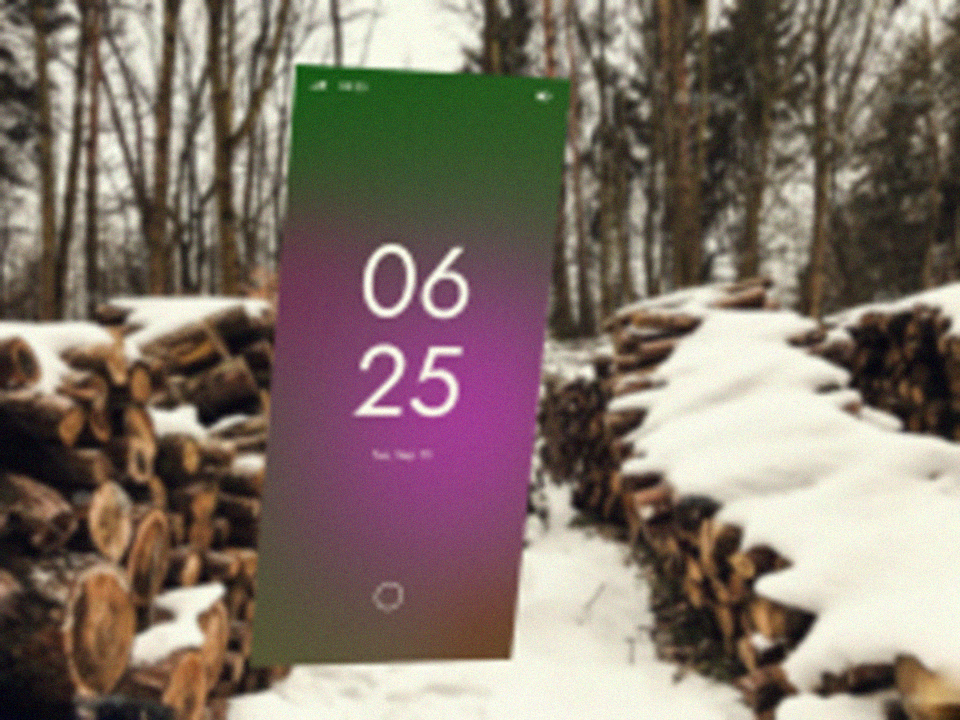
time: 6:25
